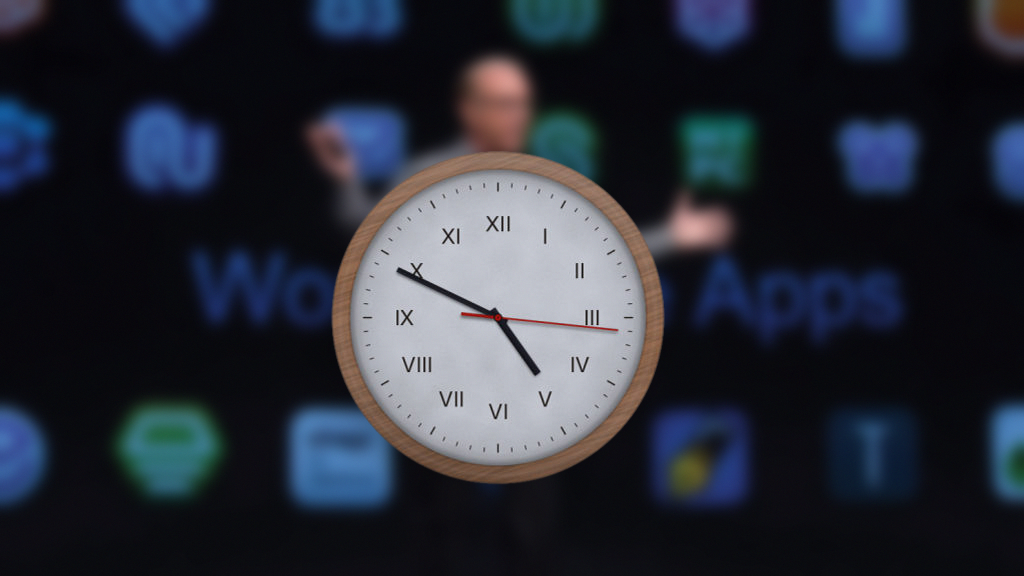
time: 4:49:16
